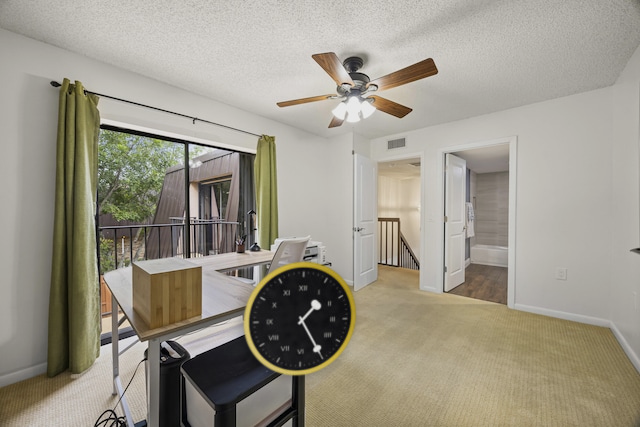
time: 1:25
